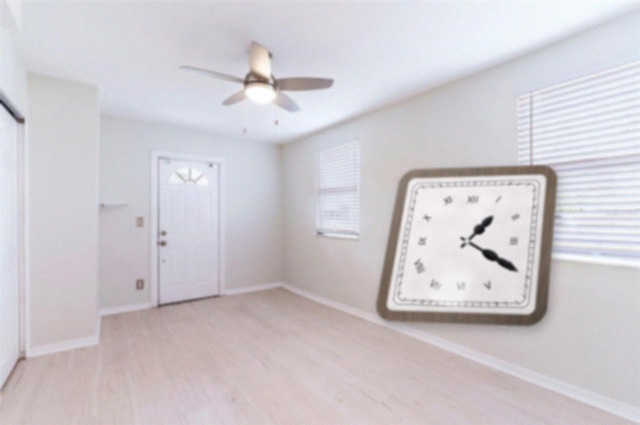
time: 1:20
